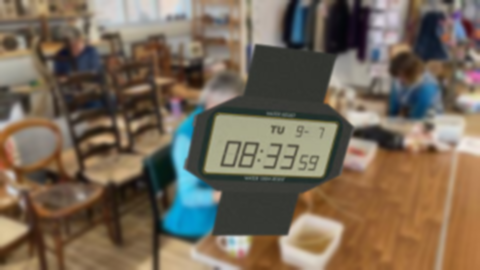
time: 8:33:59
